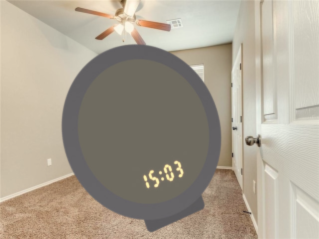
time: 15:03
